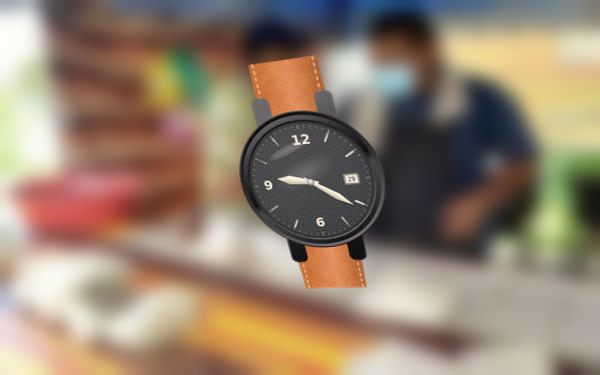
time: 9:21
